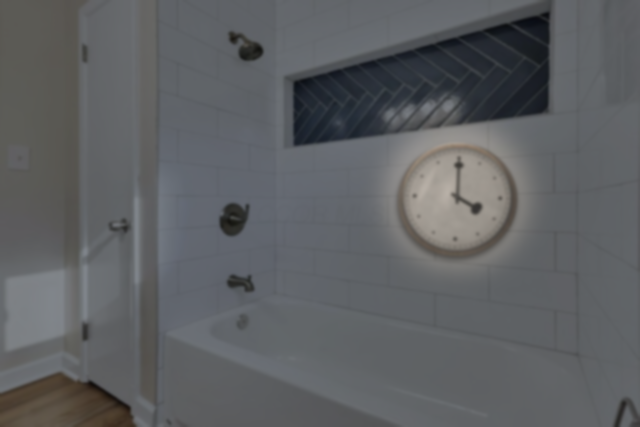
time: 4:00
